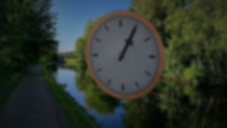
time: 1:05
